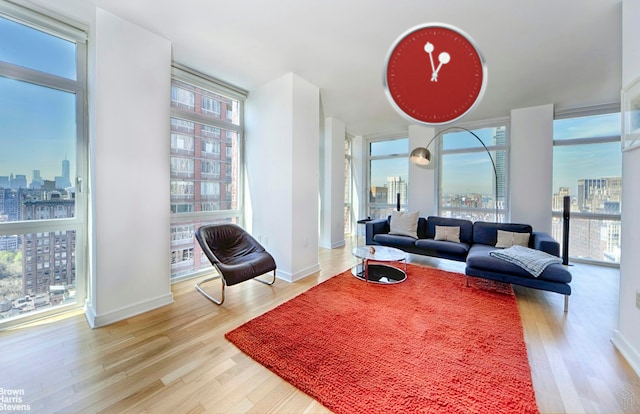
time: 12:58
